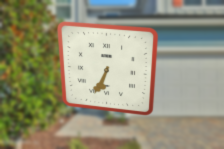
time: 6:34
